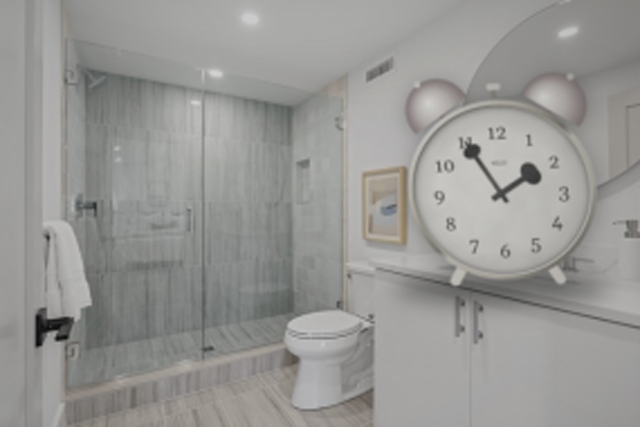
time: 1:55
